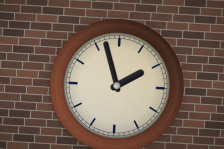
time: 1:57
